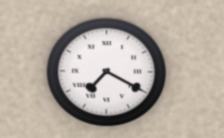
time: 7:20
